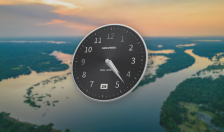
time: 4:23
